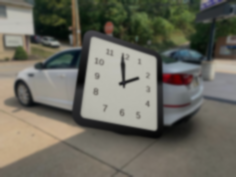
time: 1:59
